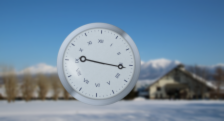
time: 9:16
